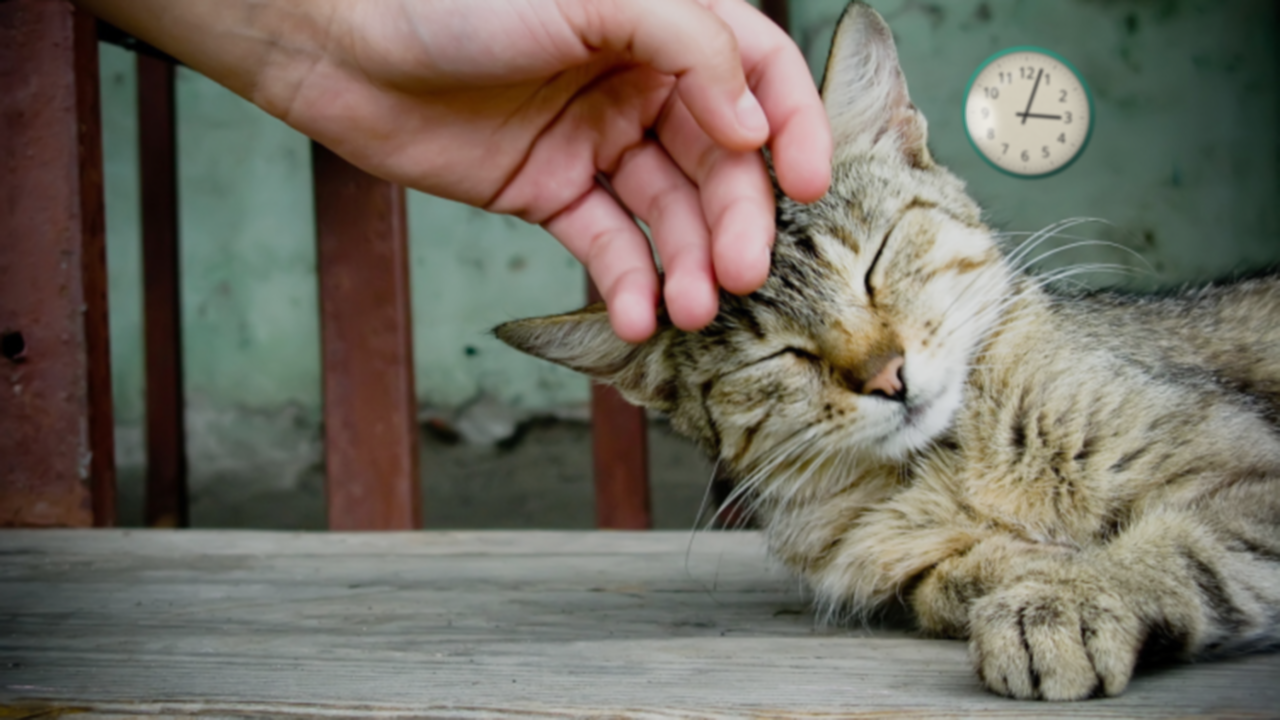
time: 3:03
